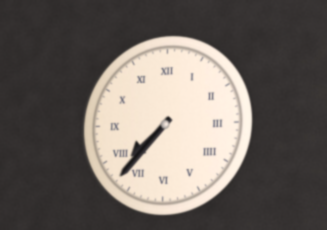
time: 7:37
